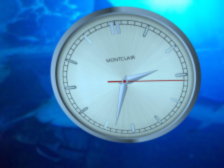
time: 2:33:16
